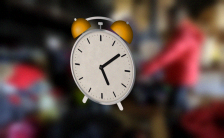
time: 5:09
